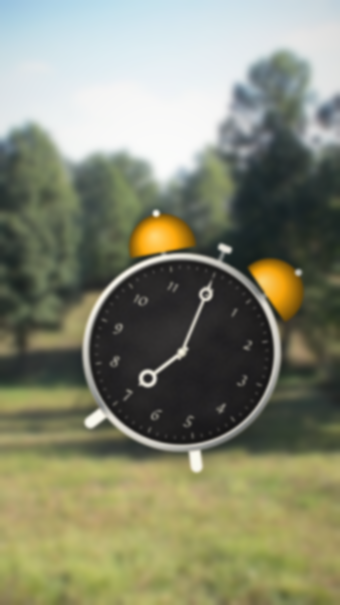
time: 7:00
